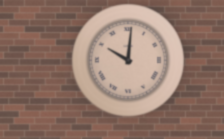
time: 10:01
